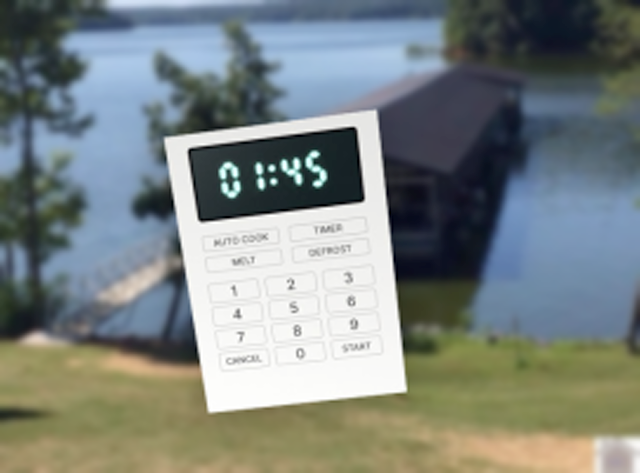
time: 1:45
